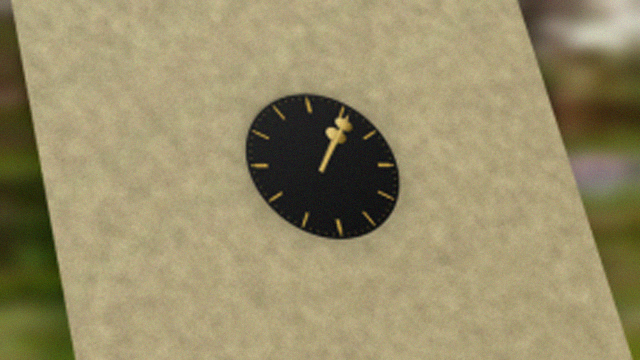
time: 1:06
